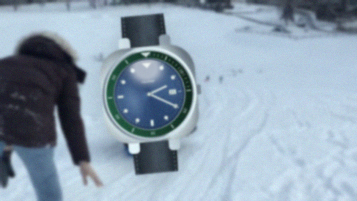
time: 2:20
